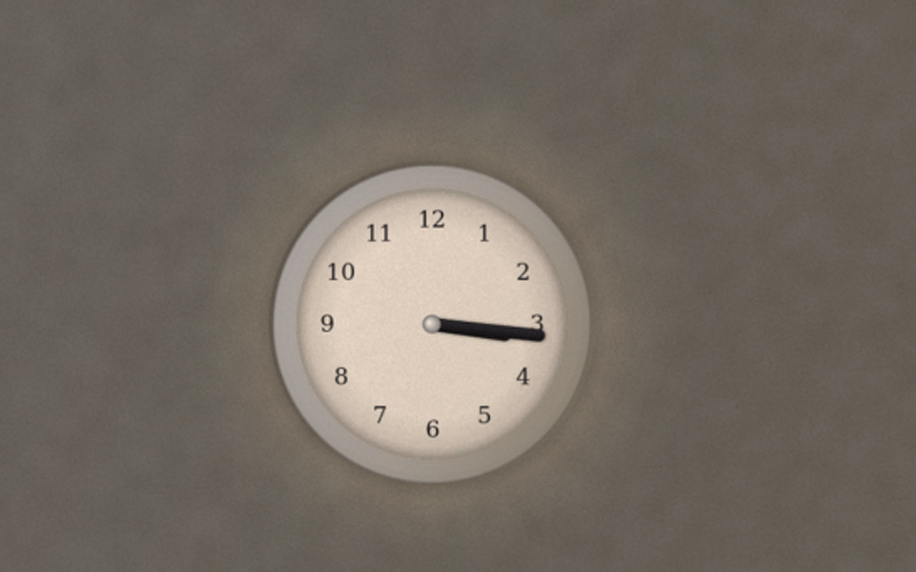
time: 3:16
